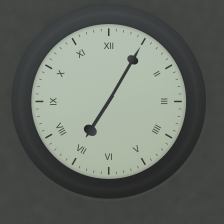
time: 7:05
